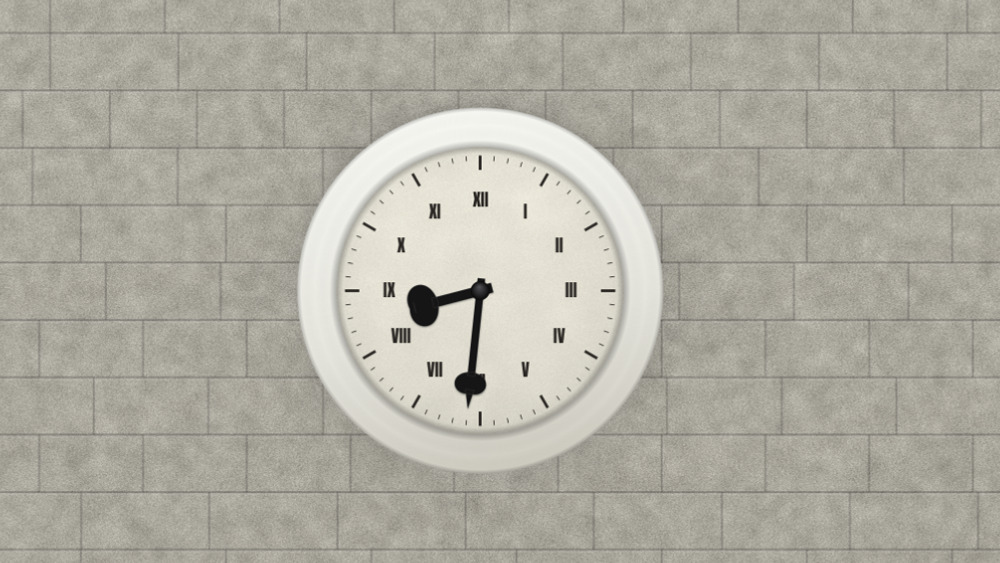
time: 8:31
